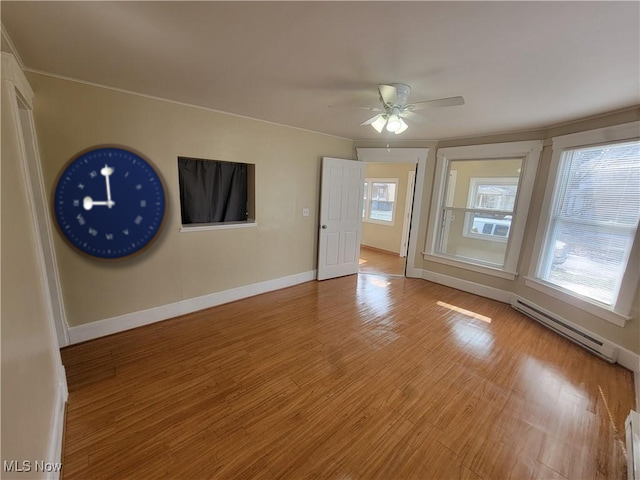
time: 8:59
